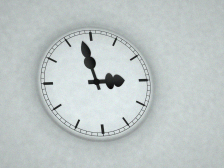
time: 2:58
